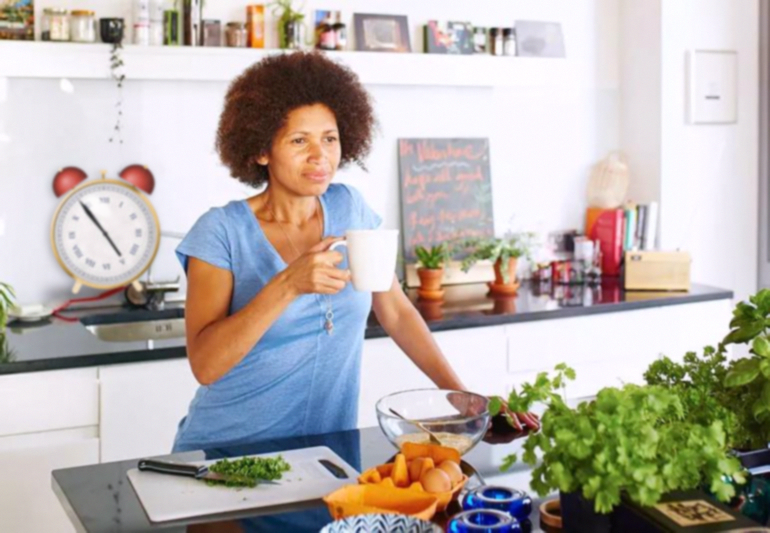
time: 4:54
